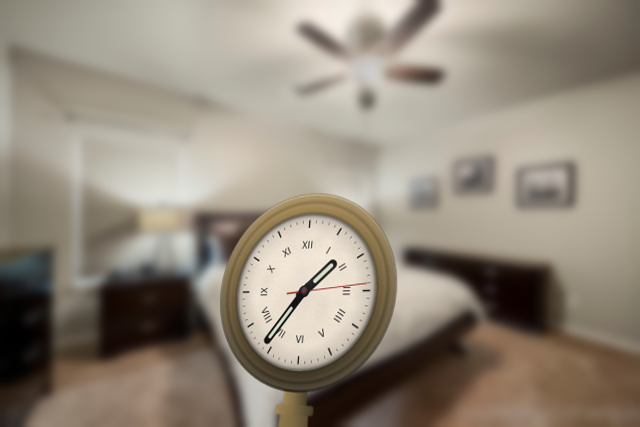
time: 1:36:14
